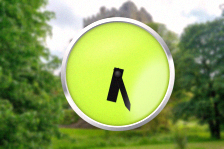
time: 6:27
